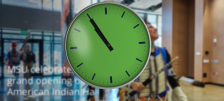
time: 10:55
